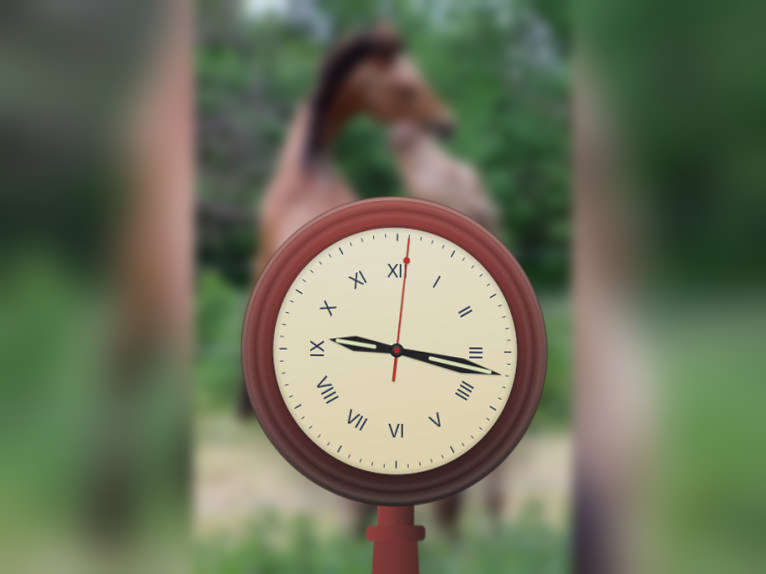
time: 9:17:01
